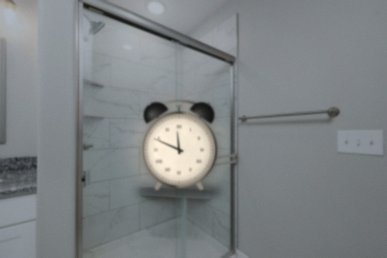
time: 11:49
